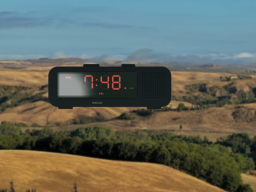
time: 7:48
